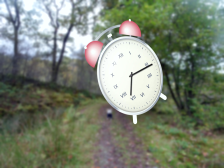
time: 7:16
